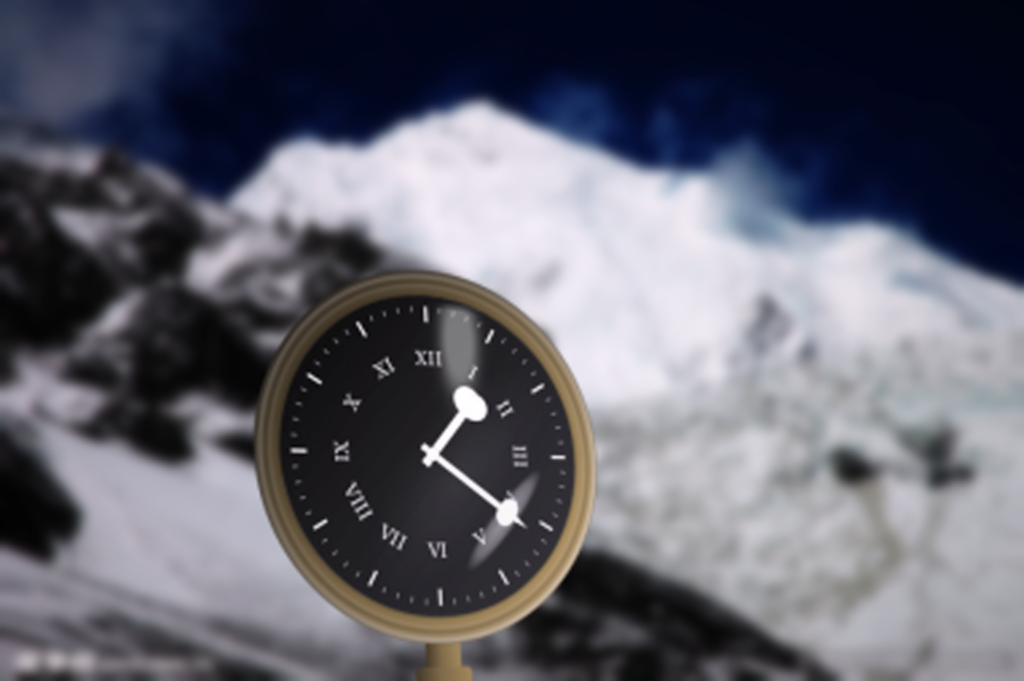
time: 1:21
